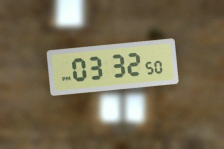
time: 3:32:50
